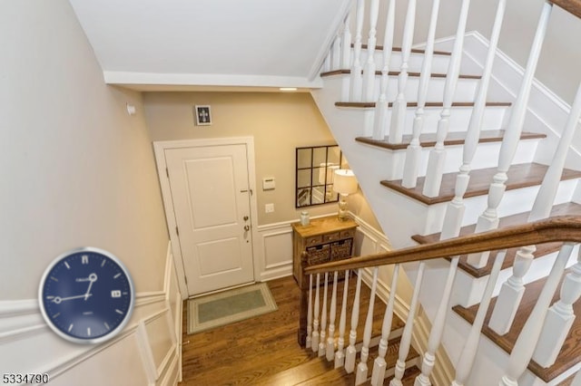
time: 12:44
